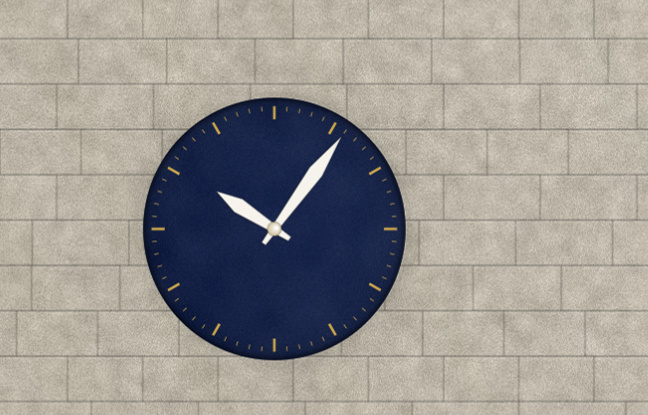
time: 10:06
